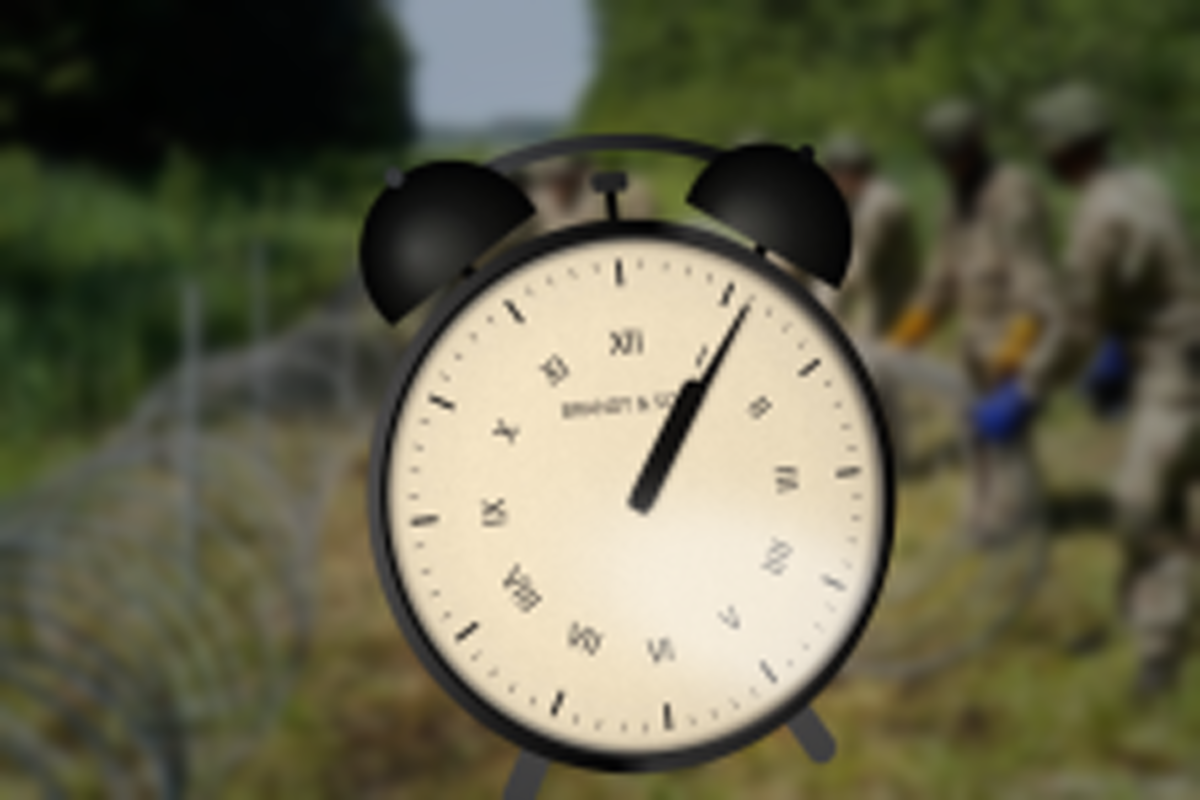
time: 1:06
